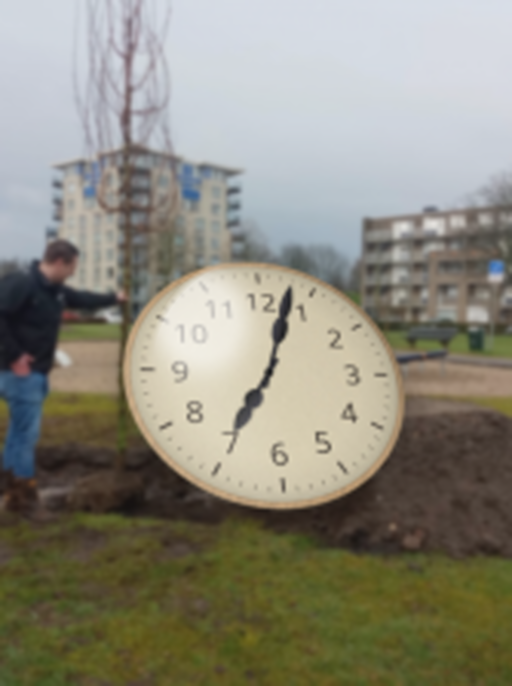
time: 7:03
